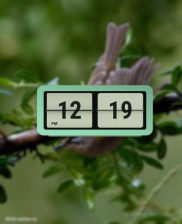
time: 12:19
